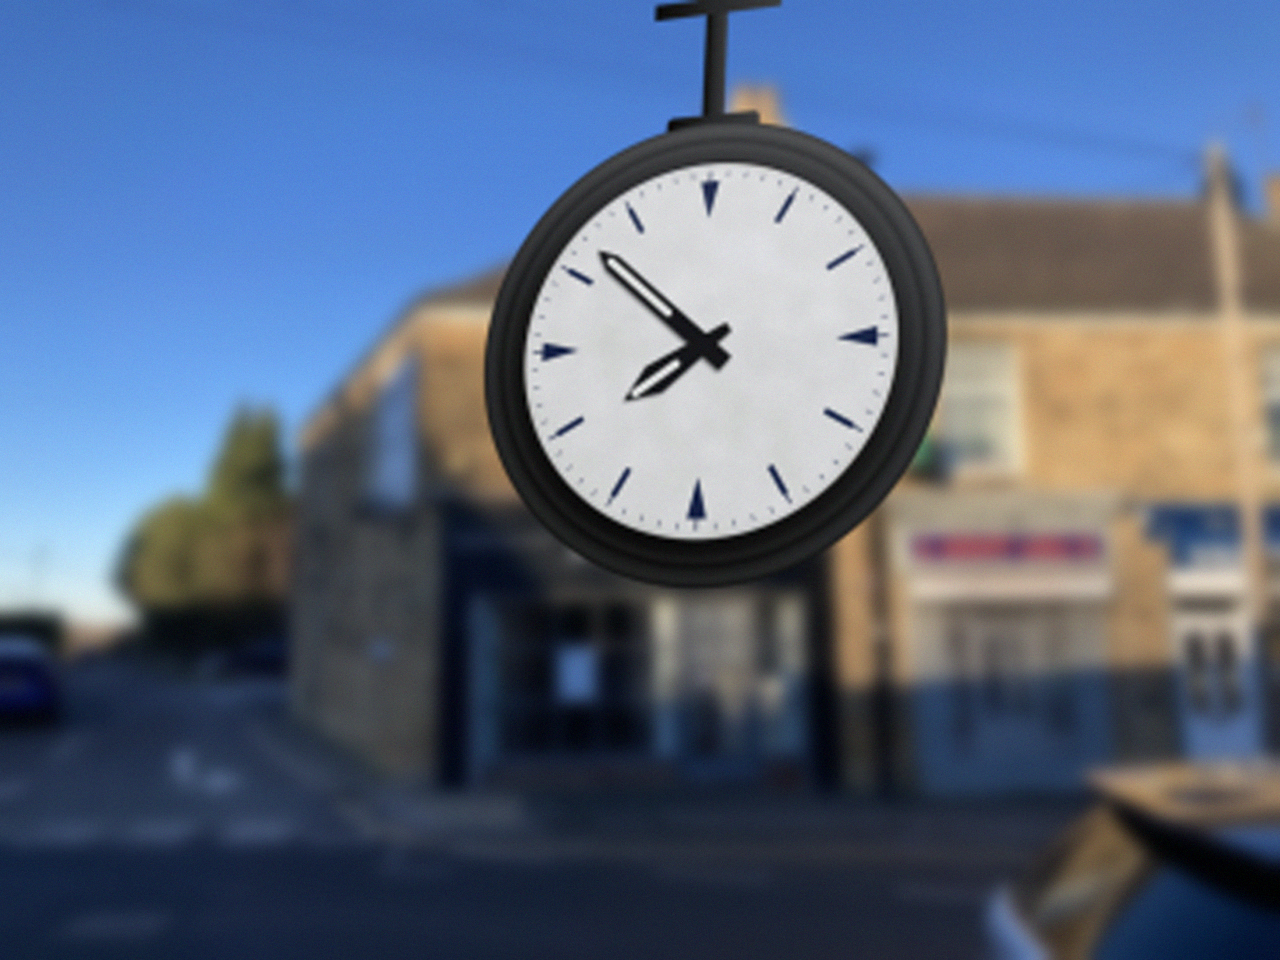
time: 7:52
